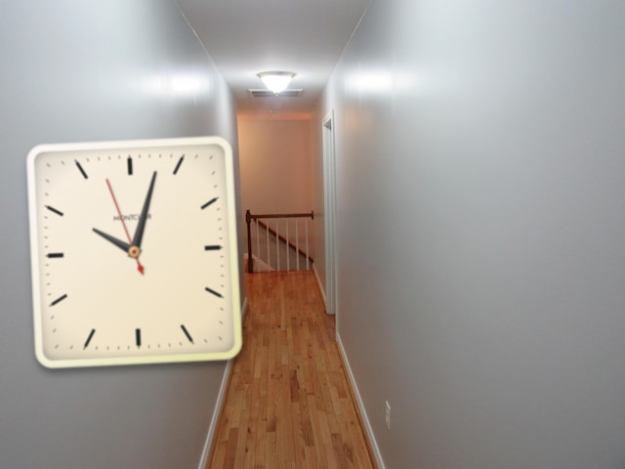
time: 10:02:57
